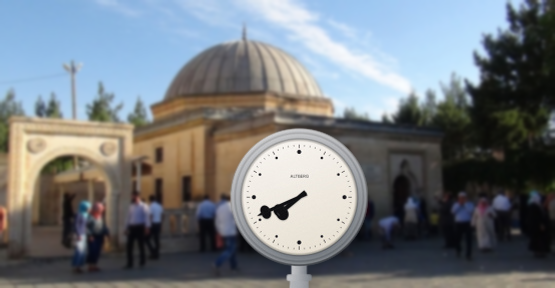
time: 7:41
